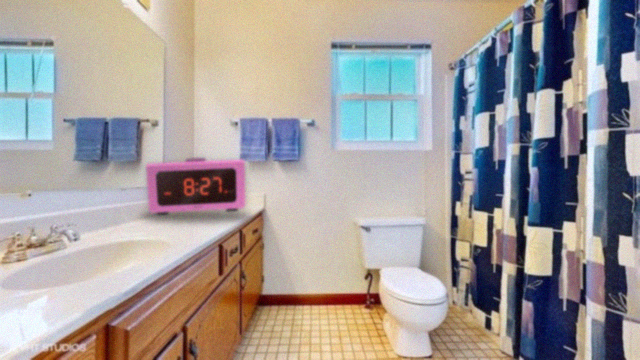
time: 8:27
